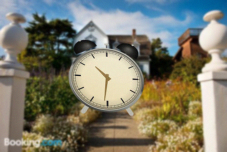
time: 10:31
